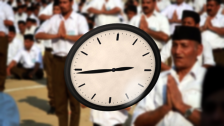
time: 2:44
